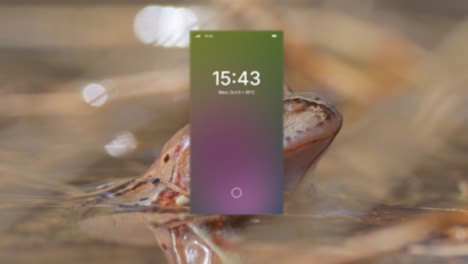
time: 15:43
